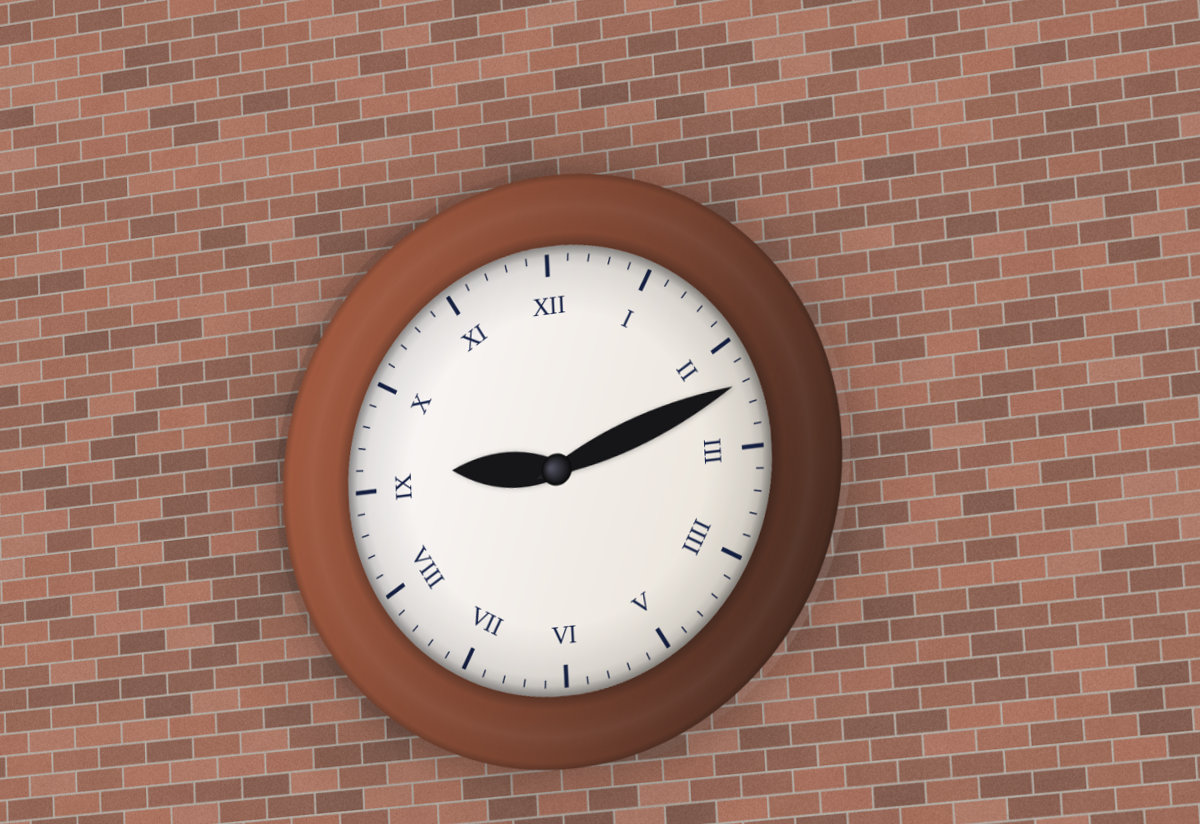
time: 9:12
